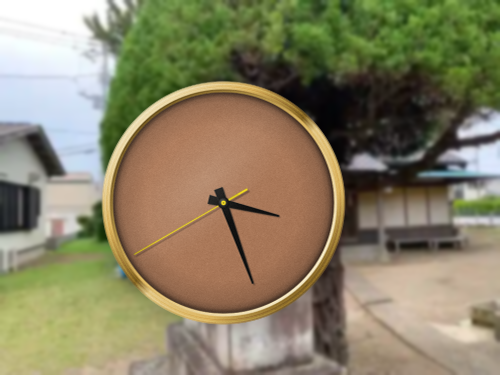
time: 3:26:40
